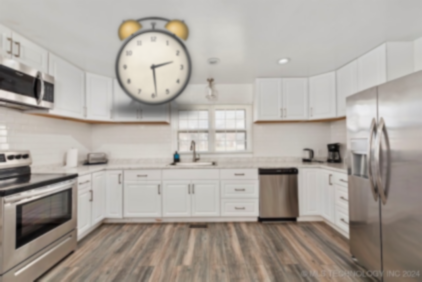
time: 2:29
